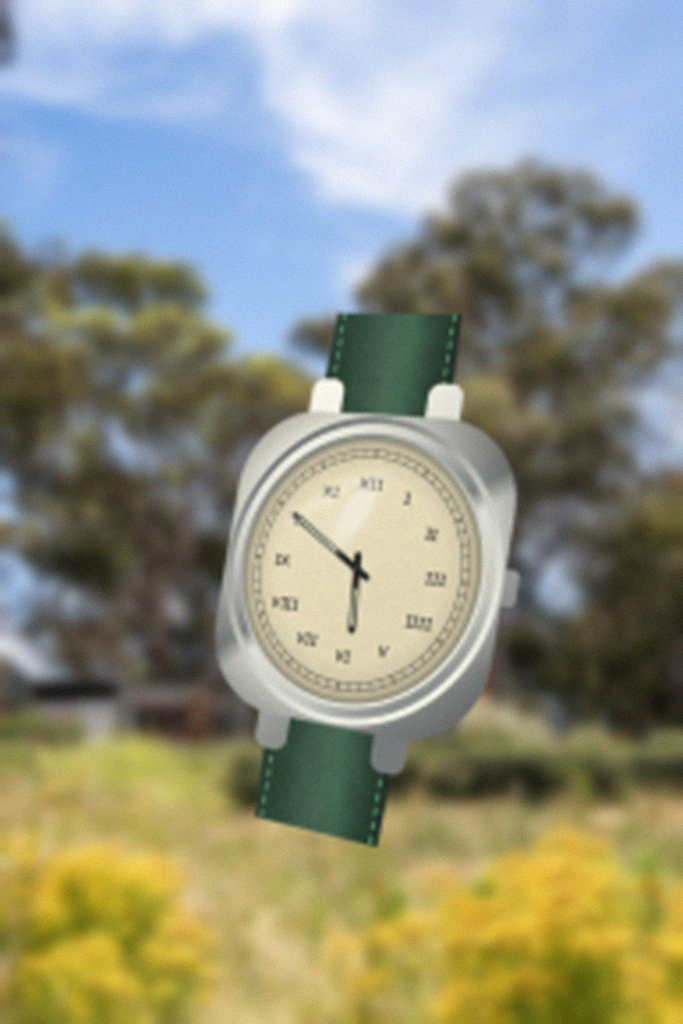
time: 5:50
